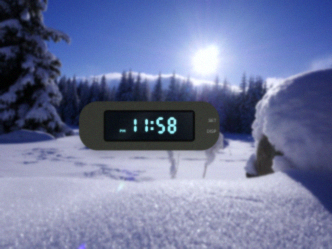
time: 11:58
